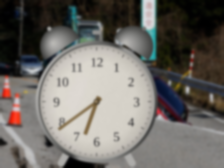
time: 6:39
